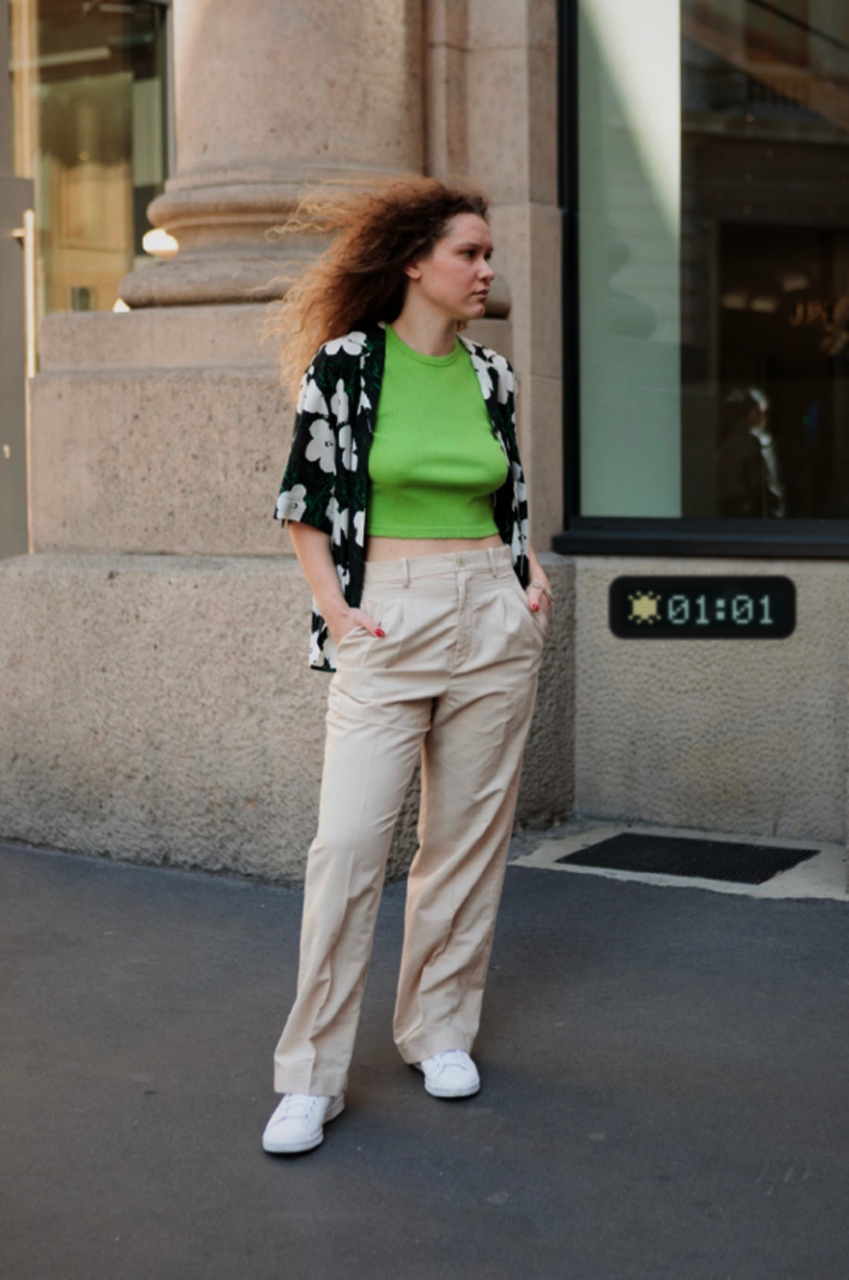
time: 1:01
